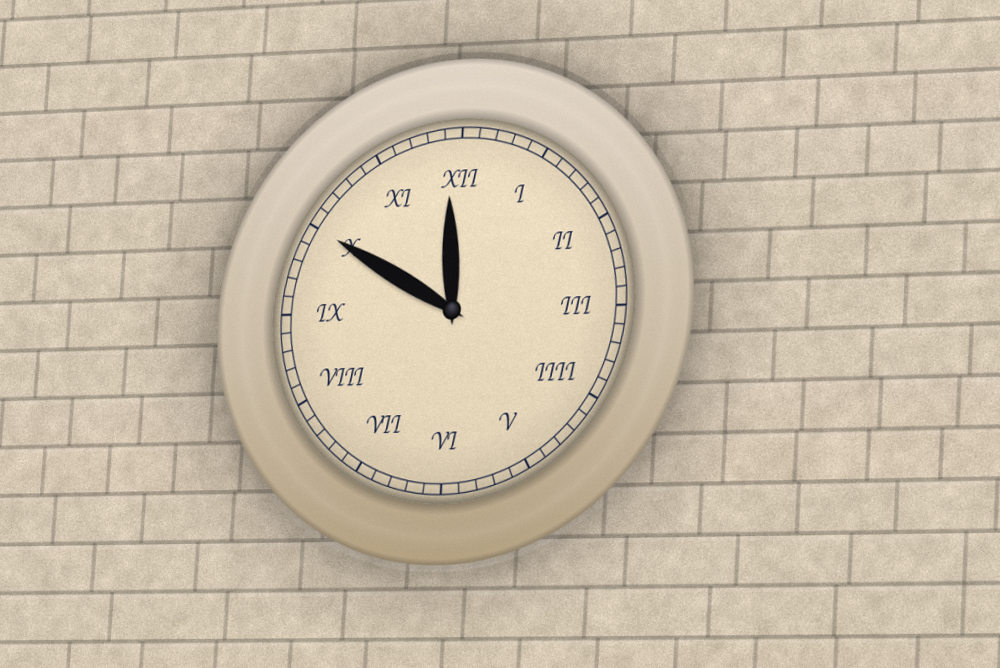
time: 11:50
